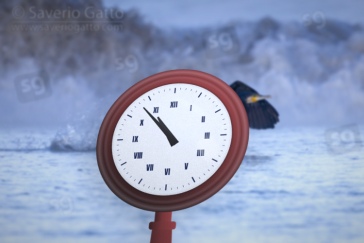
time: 10:53
